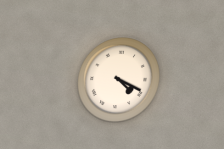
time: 4:19
